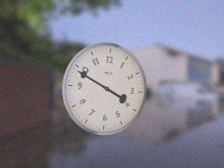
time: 3:49
